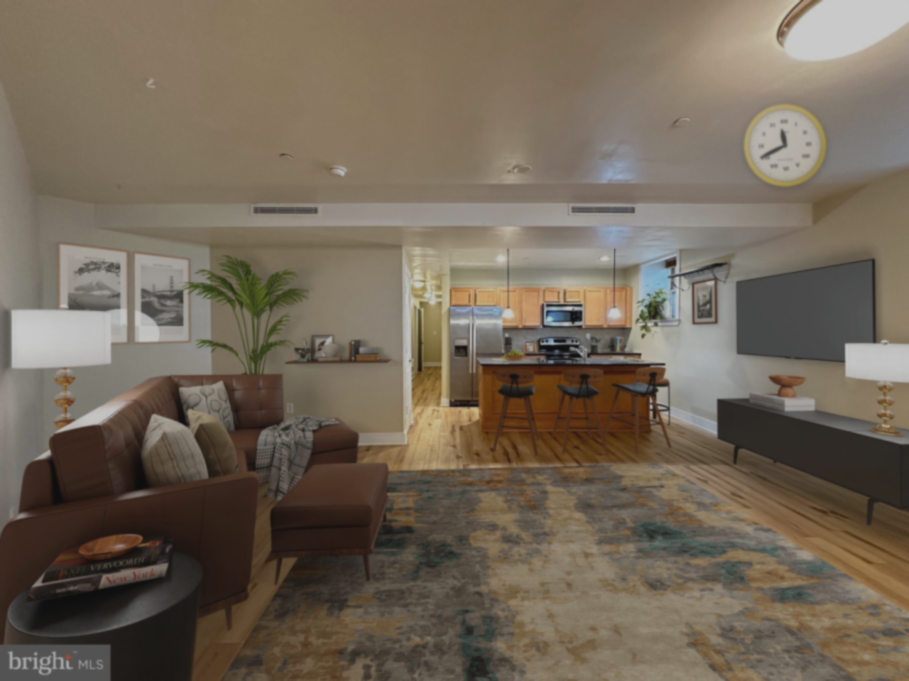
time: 11:41
